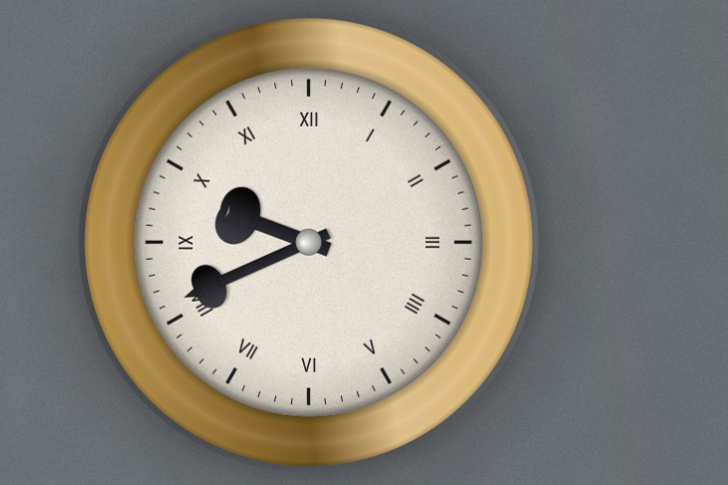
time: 9:41
